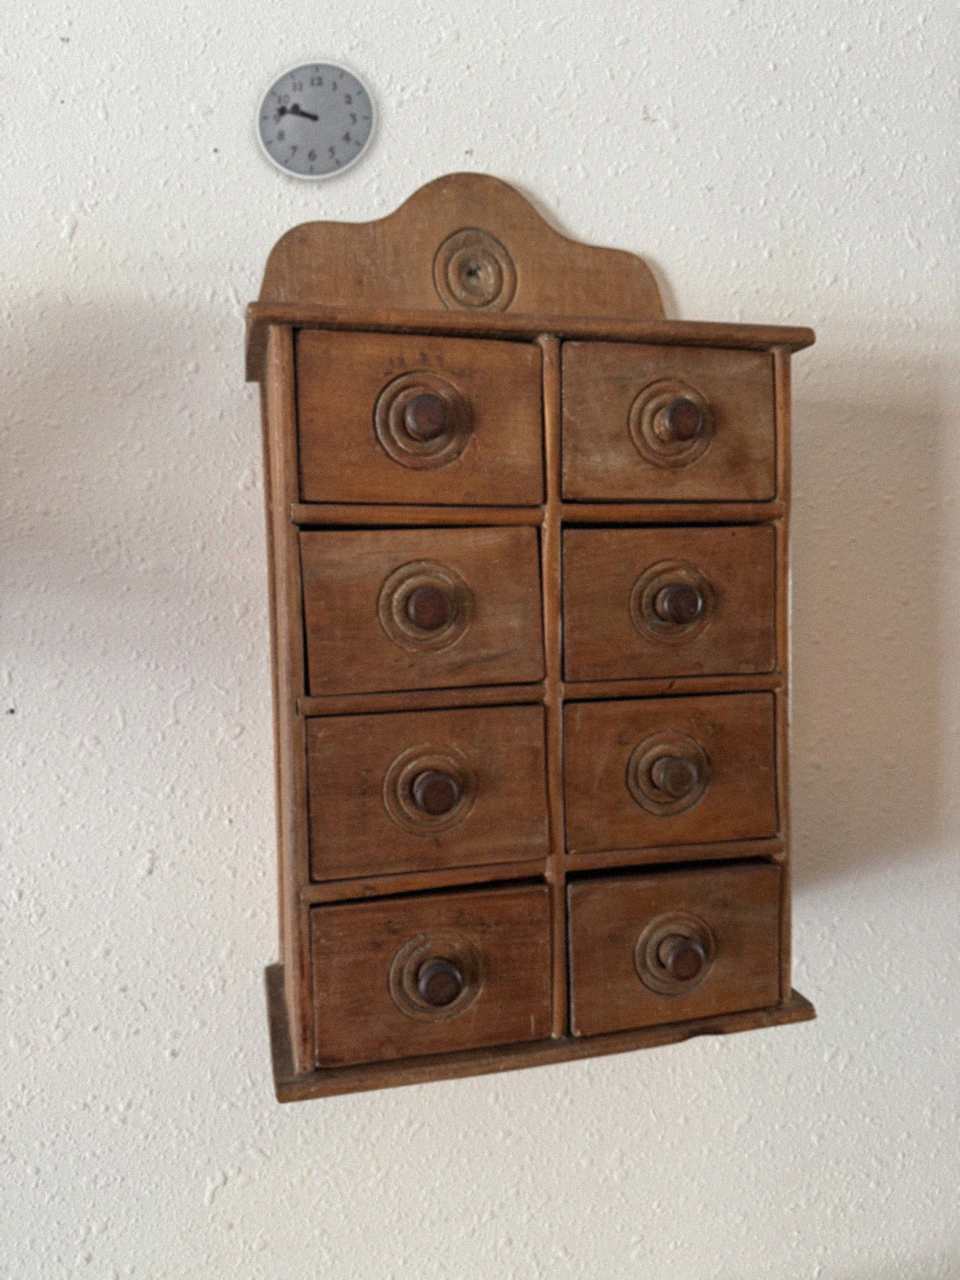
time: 9:47
